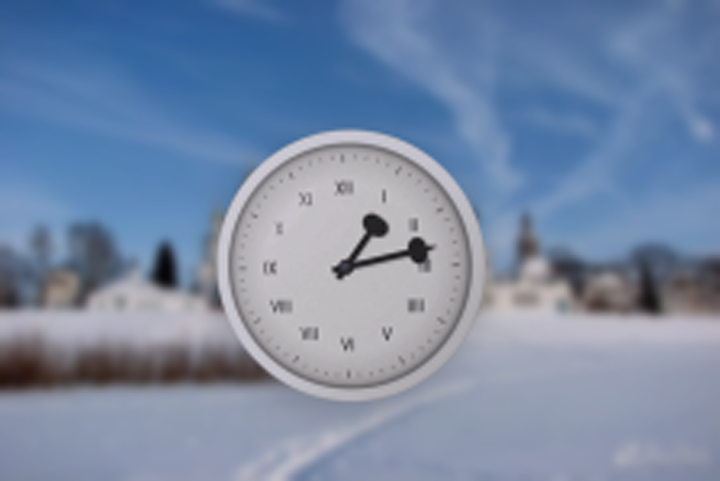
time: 1:13
